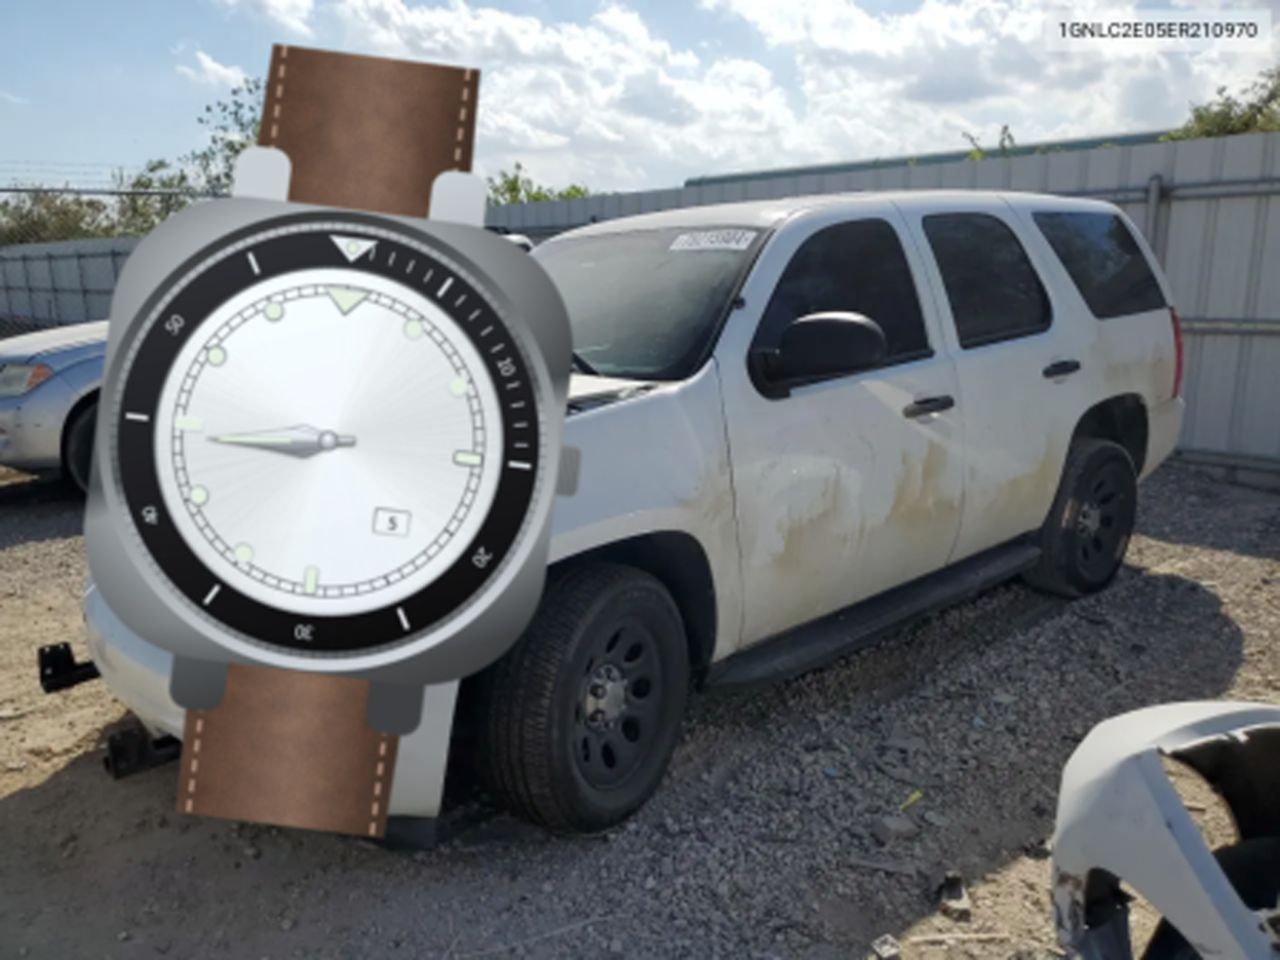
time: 8:44
